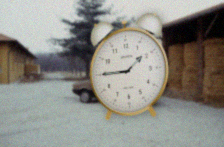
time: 1:45
